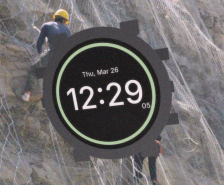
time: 12:29
